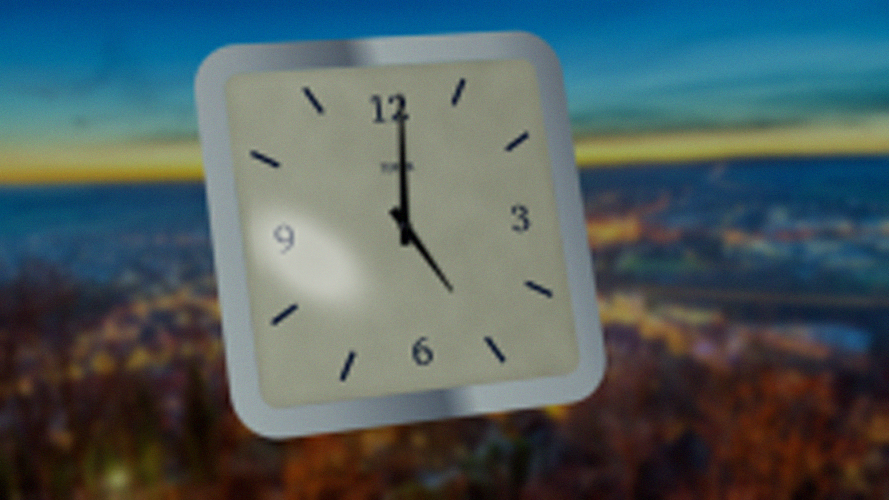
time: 5:01
